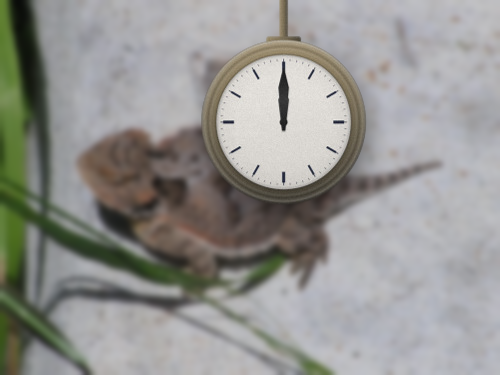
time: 12:00
